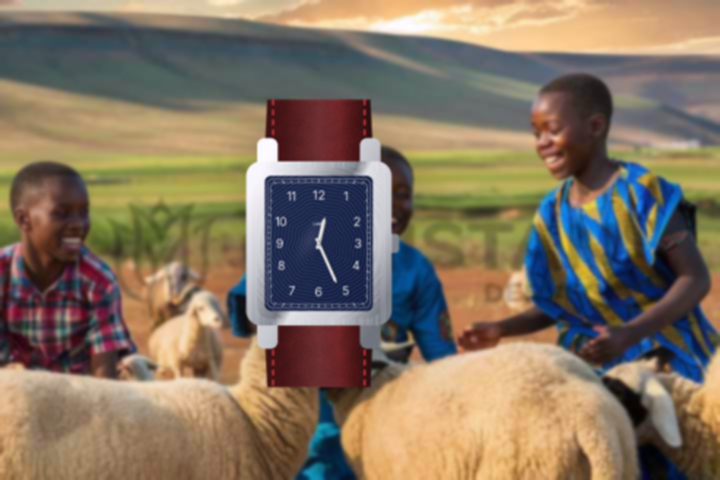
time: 12:26
